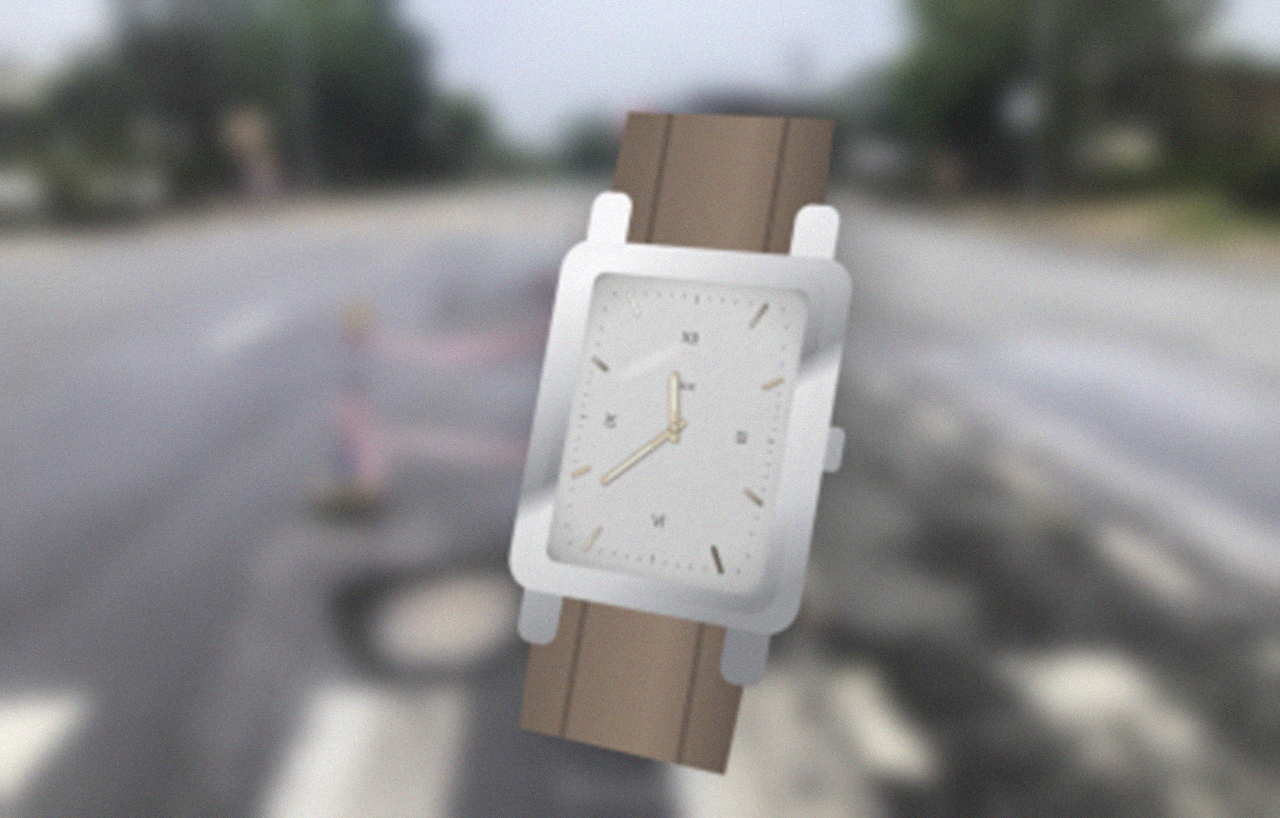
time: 11:38
